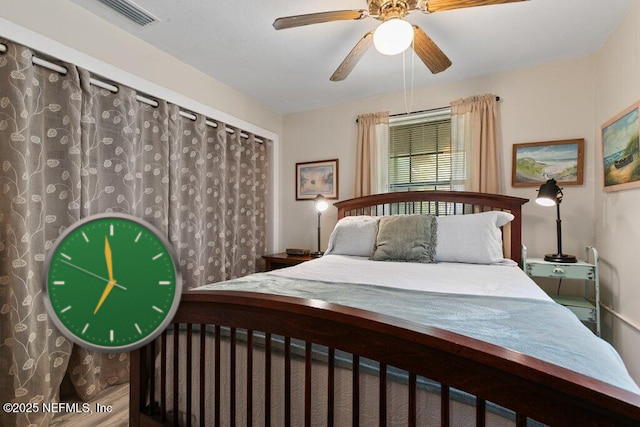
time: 6:58:49
